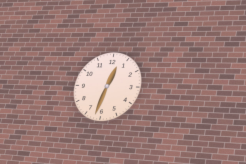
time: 12:32
